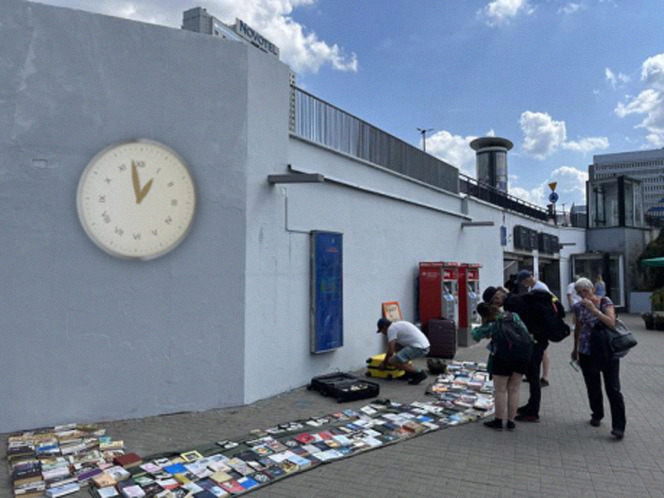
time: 12:58
